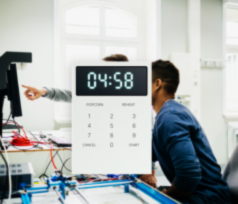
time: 4:58
